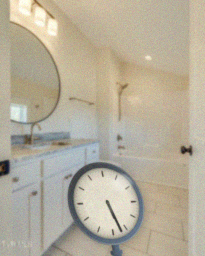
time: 5:27
